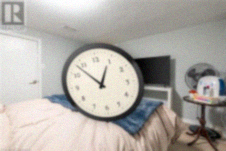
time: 12:53
